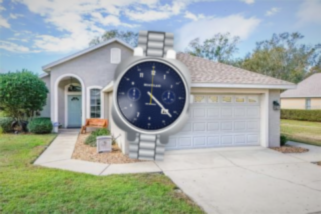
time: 4:22
